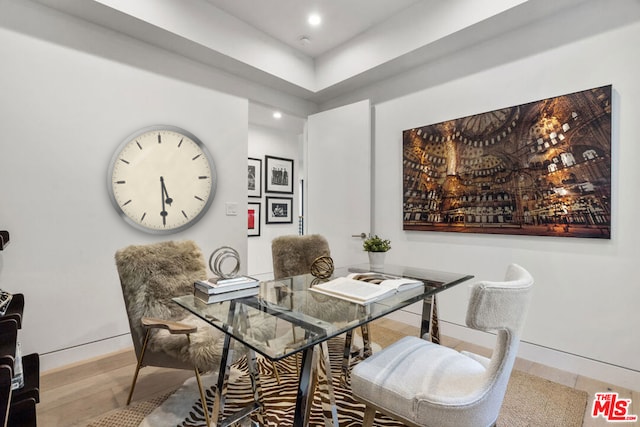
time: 5:30
